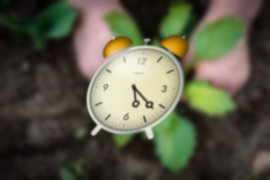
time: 5:22
